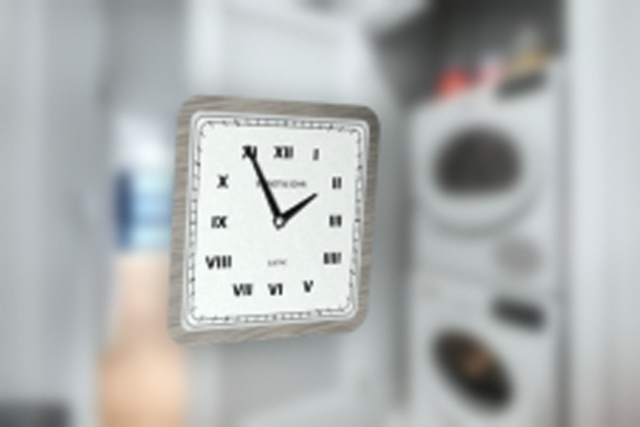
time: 1:55
